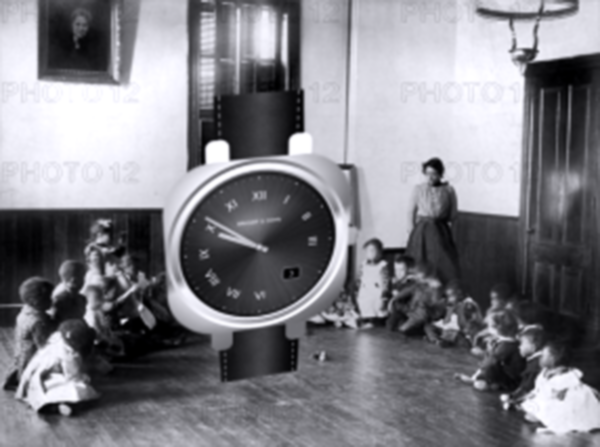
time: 9:51
